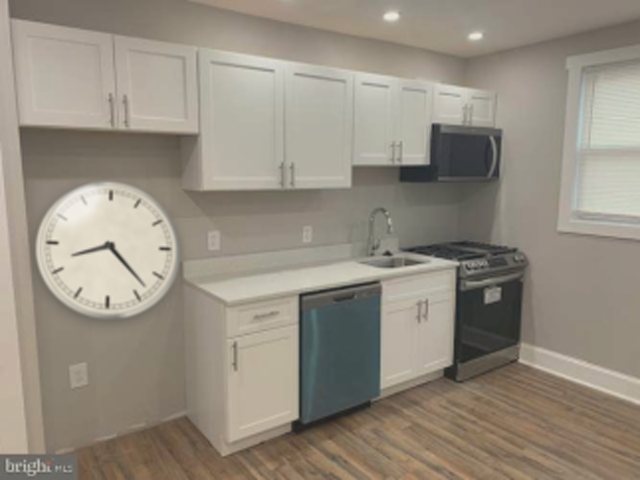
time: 8:23
